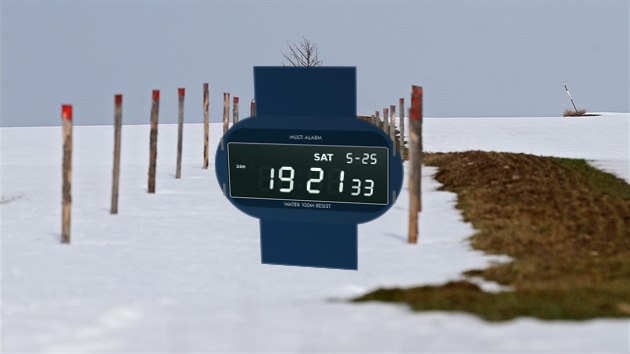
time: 19:21:33
